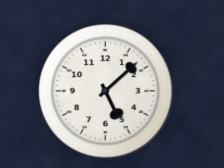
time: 5:08
